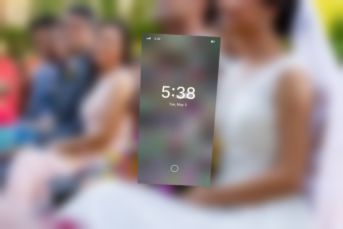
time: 5:38
